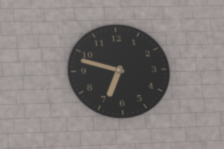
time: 6:48
